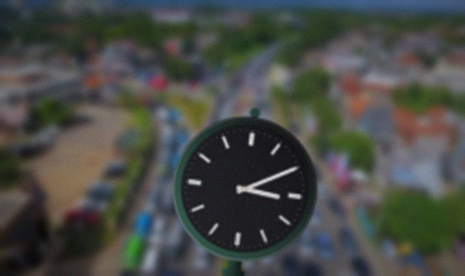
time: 3:10
